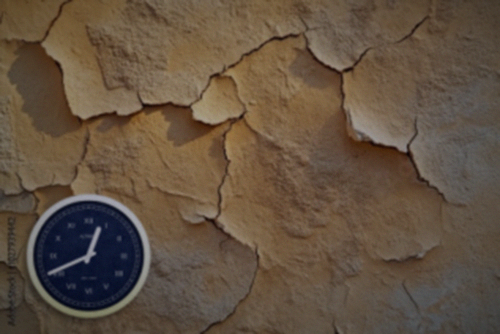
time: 12:41
